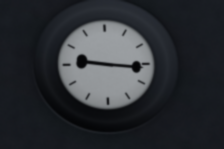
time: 9:16
